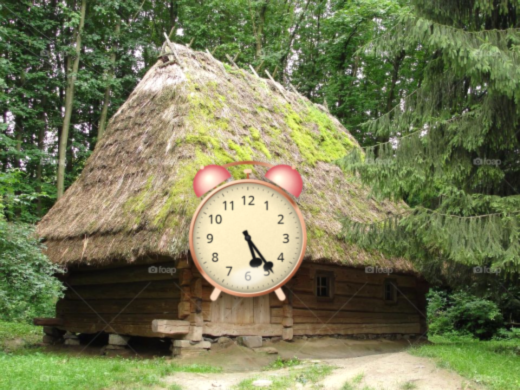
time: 5:24
